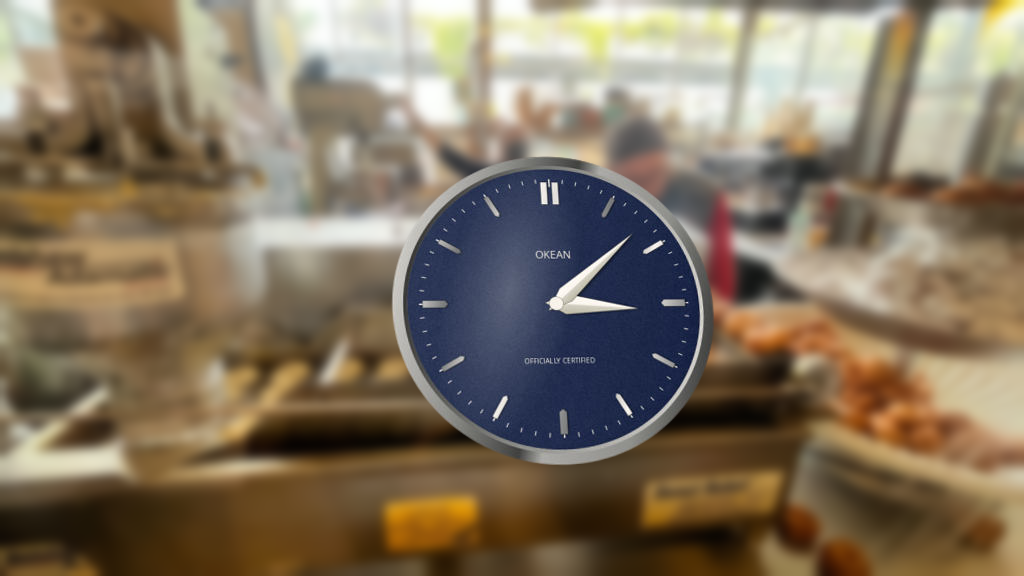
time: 3:08
